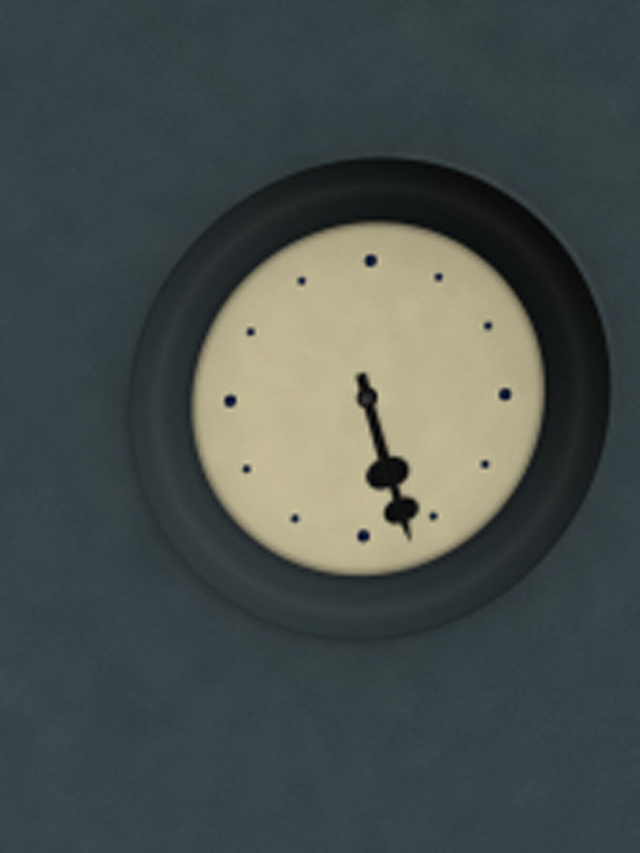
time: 5:27
